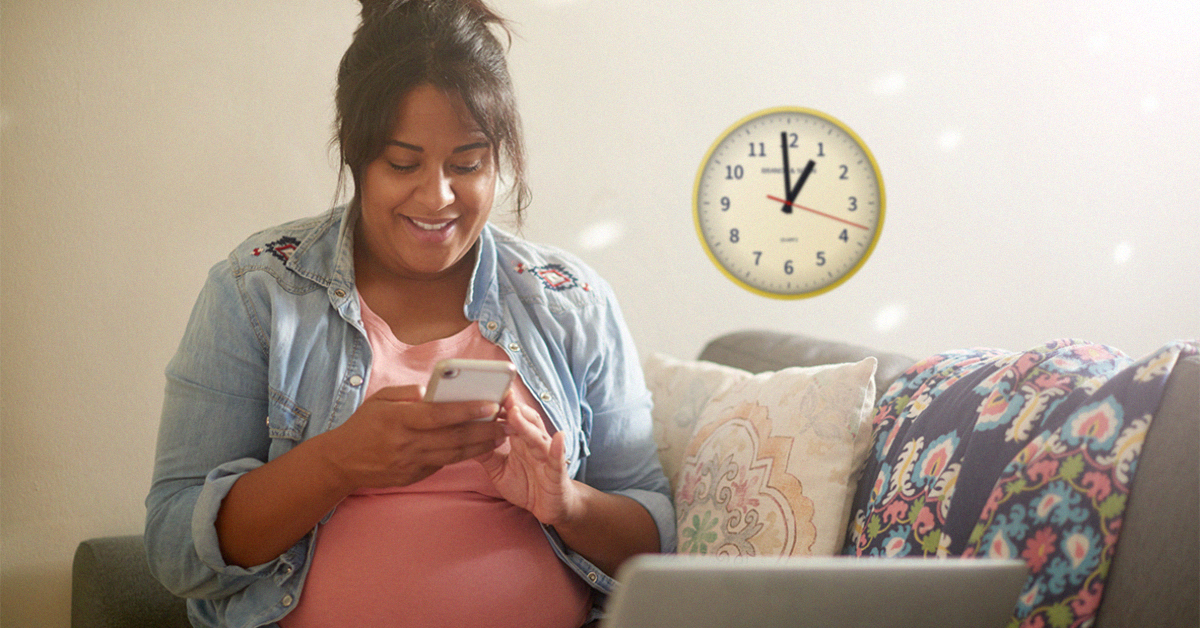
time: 12:59:18
